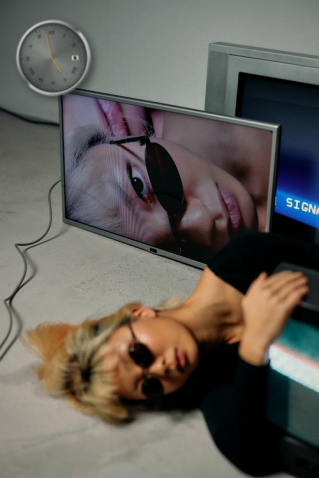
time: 4:58
